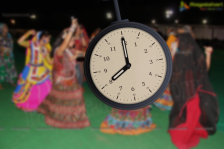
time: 8:00
